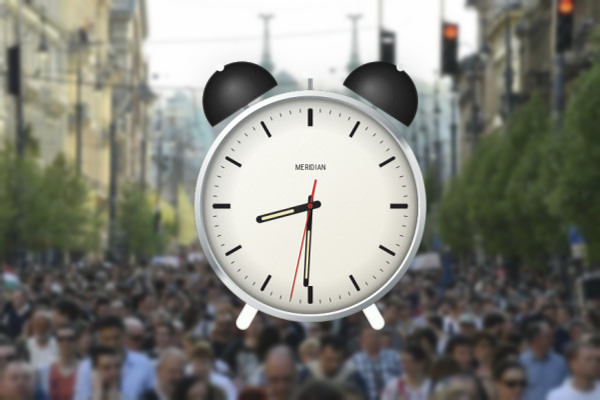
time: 8:30:32
